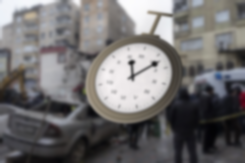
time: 11:07
